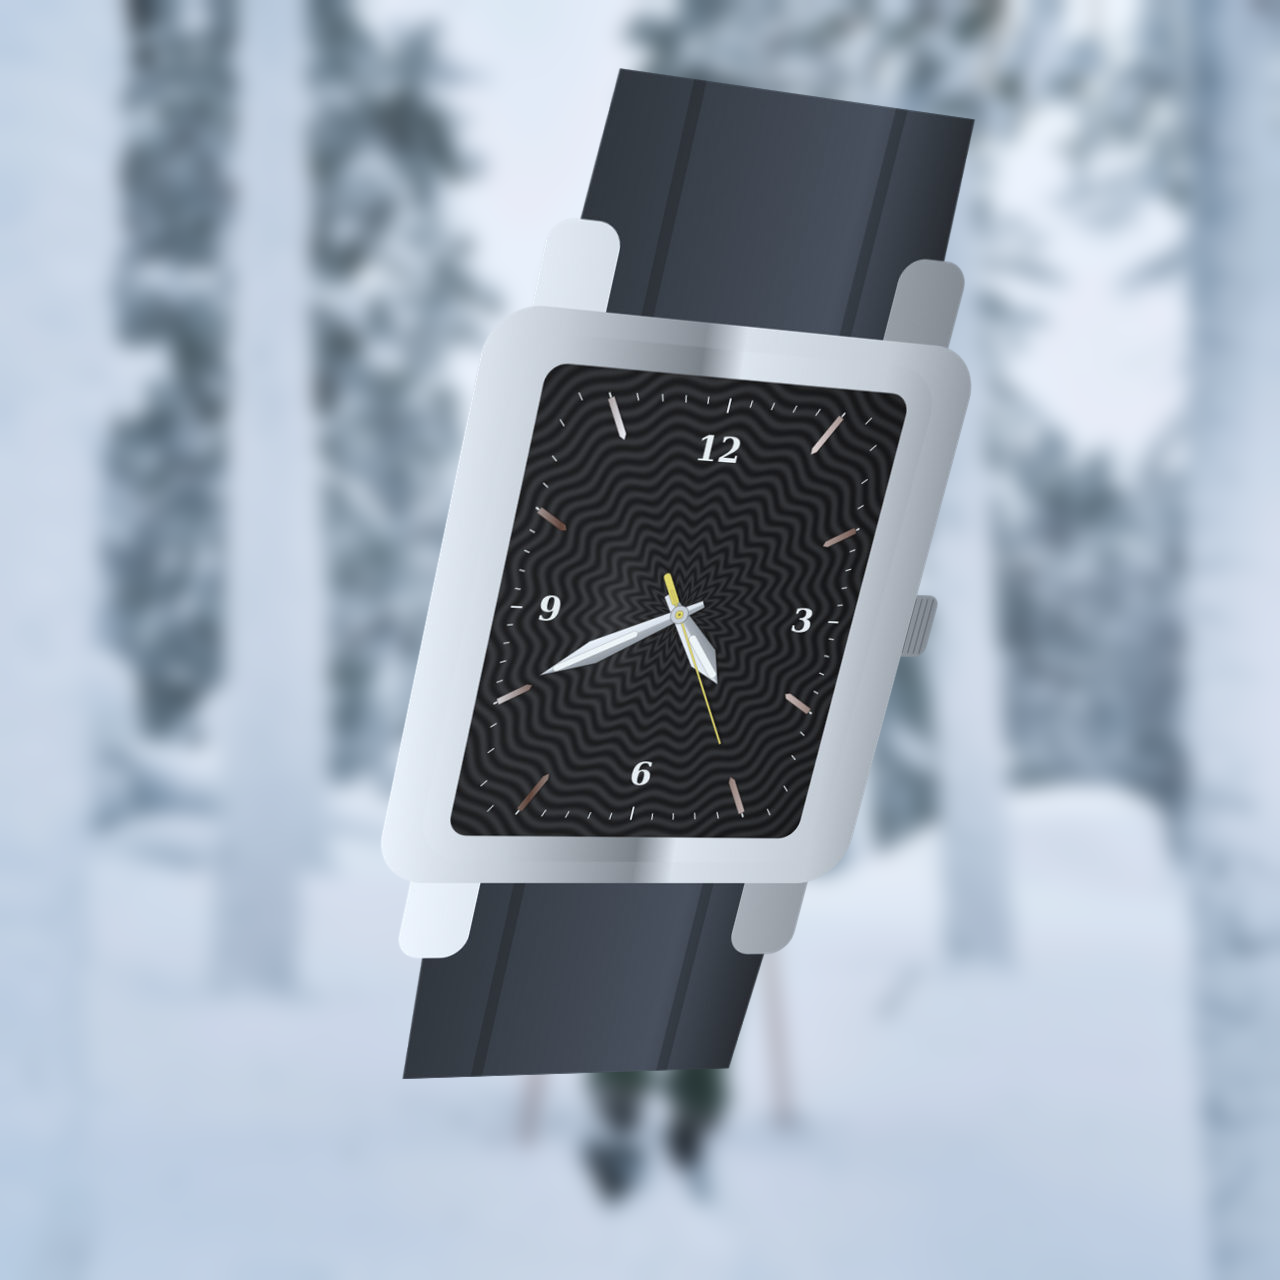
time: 4:40:25
